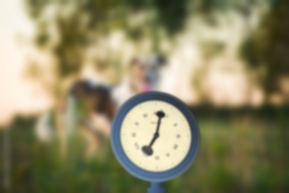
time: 7:02
